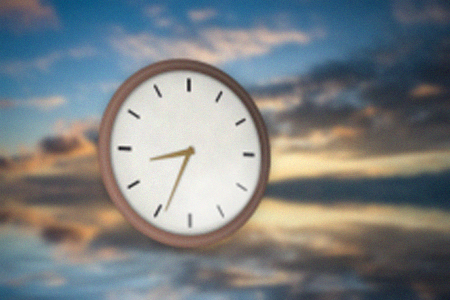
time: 8:34
